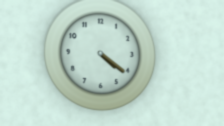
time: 4:21
